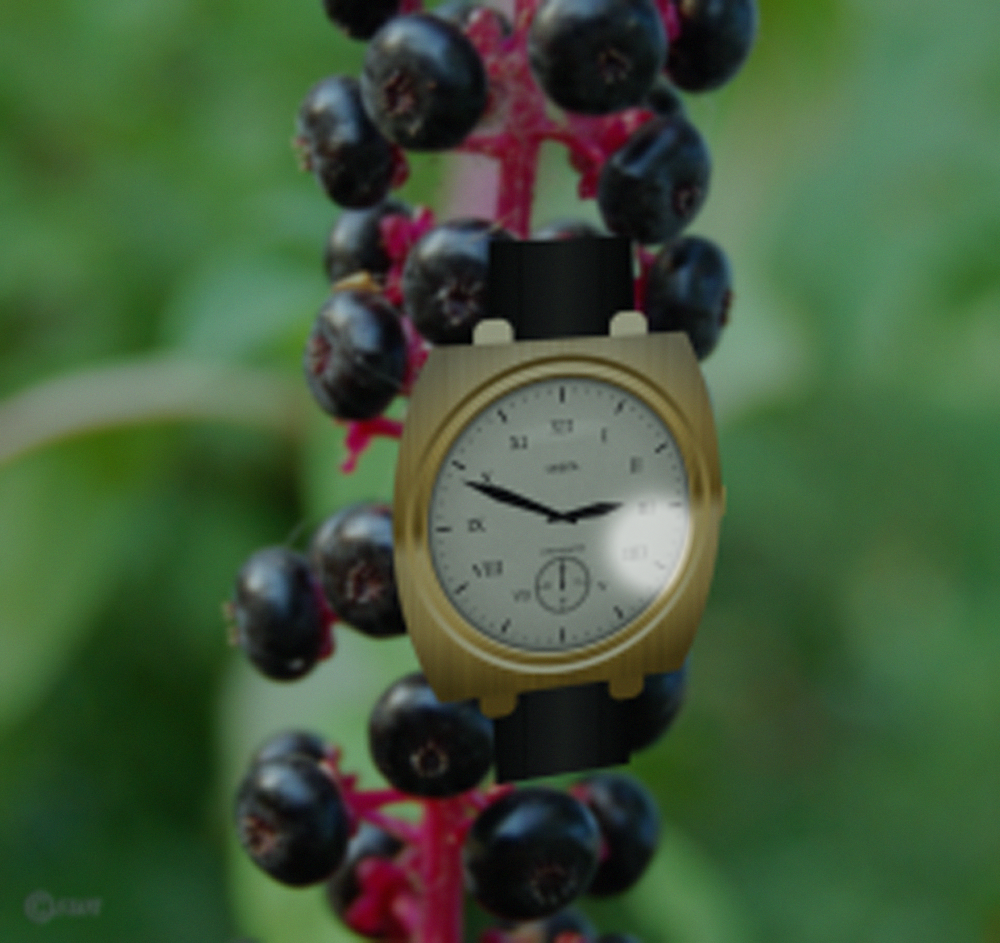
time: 2:49
